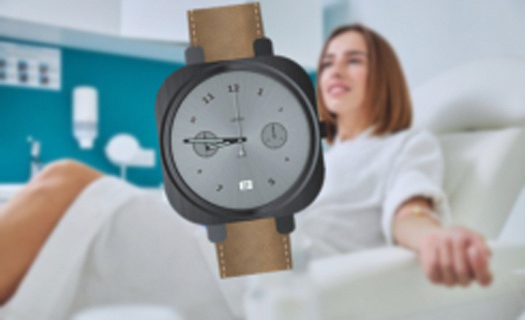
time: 8:46
